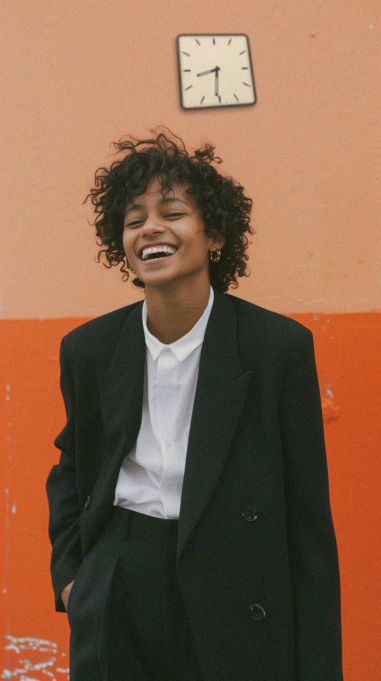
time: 8:31
